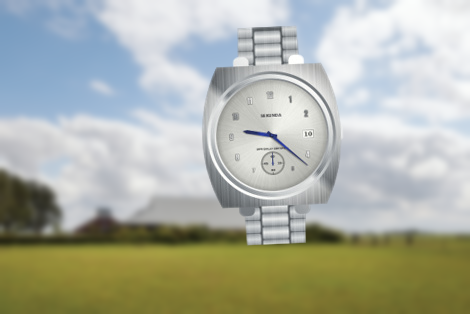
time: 9:22
